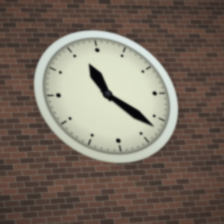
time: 11:22
